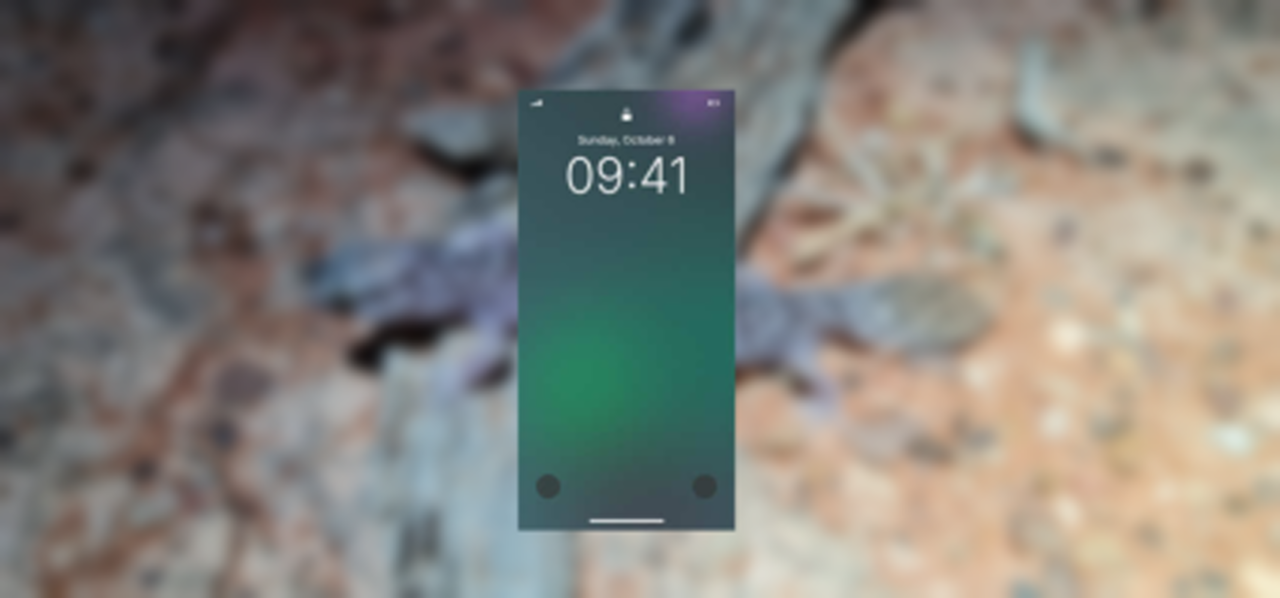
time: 9:41
